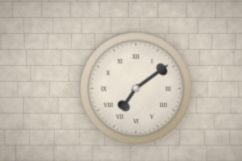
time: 7:09
